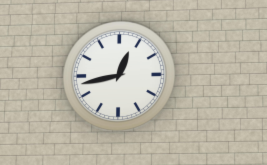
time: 12:43
